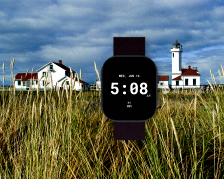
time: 5:08
